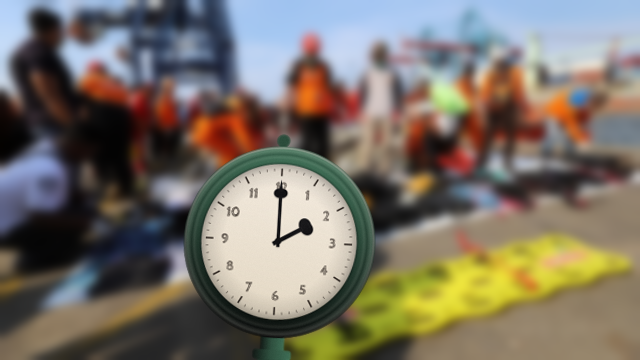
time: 2:00
